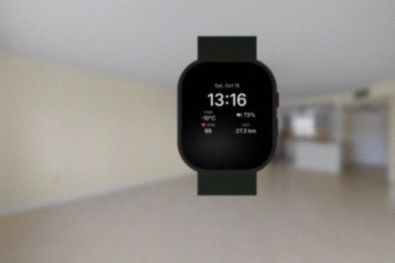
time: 13:16
